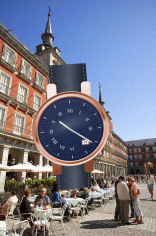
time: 10:21
